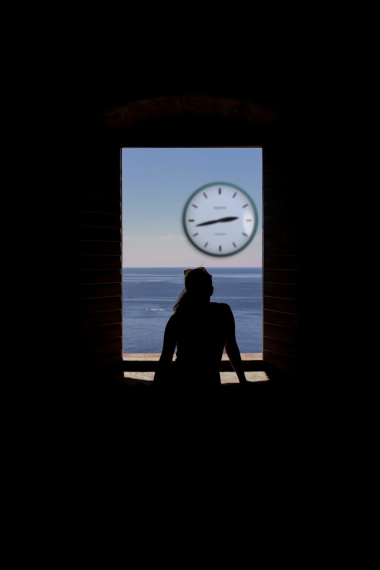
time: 2:43
